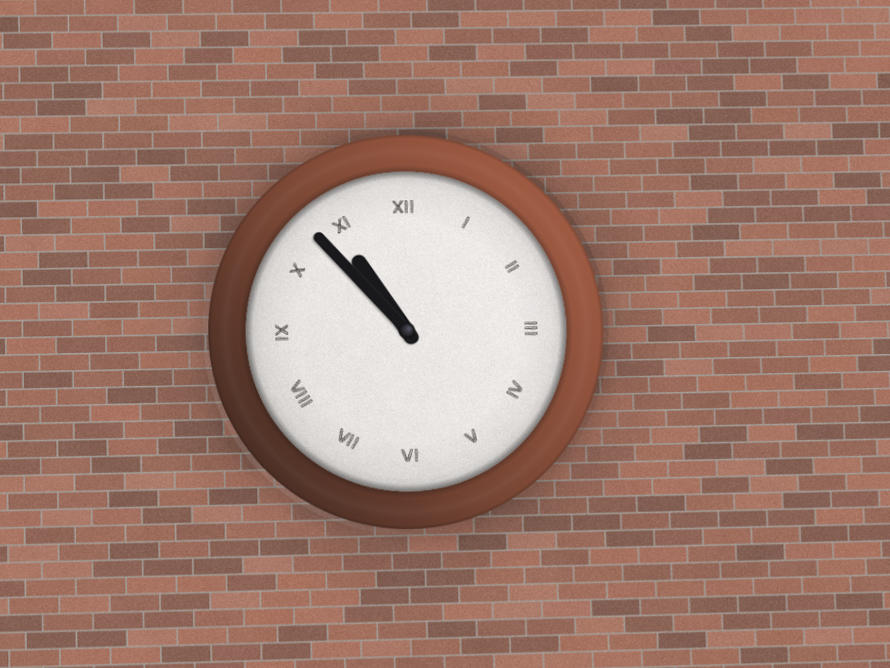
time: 10:53
